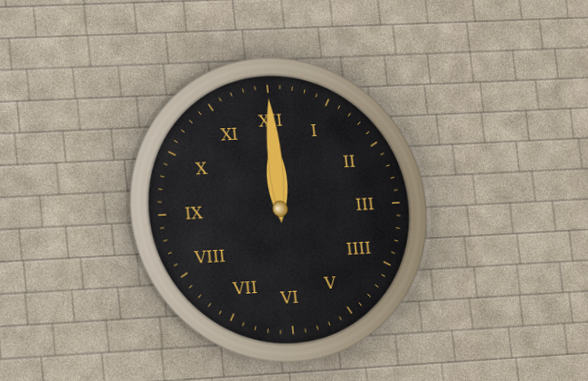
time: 12:00
